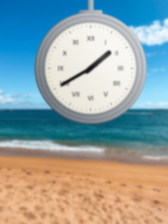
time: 1:40
